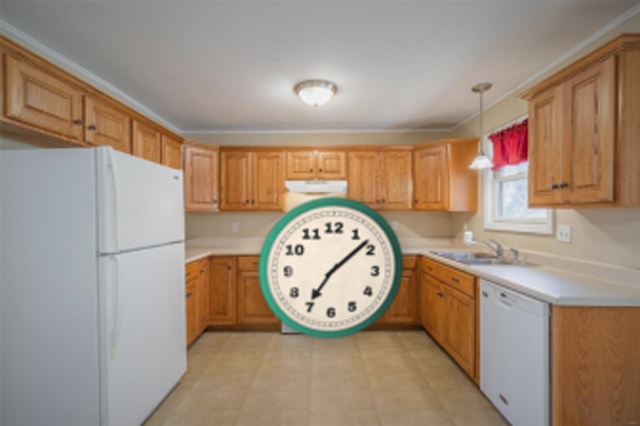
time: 7:08
